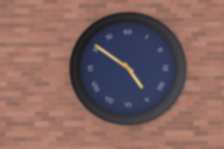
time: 4:51
